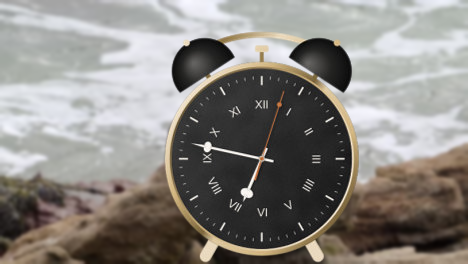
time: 6:47:03
